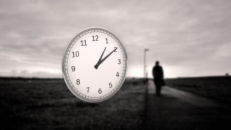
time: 1:10
